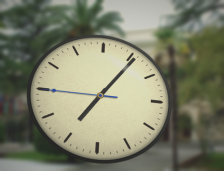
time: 7:05:45
